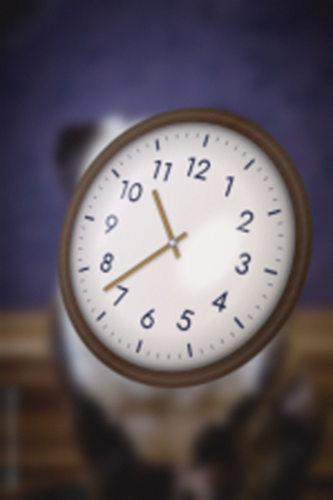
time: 10:37
